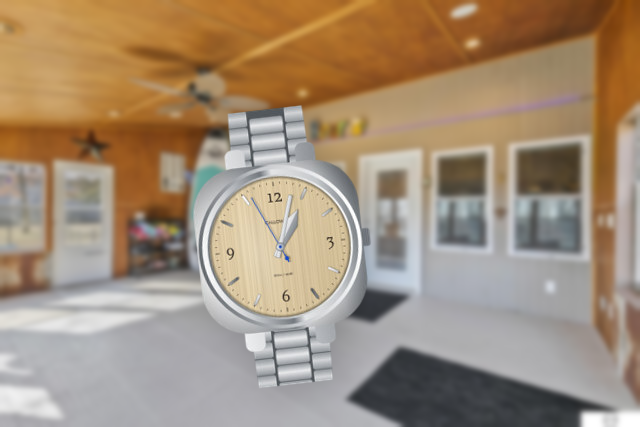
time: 1:02:56
